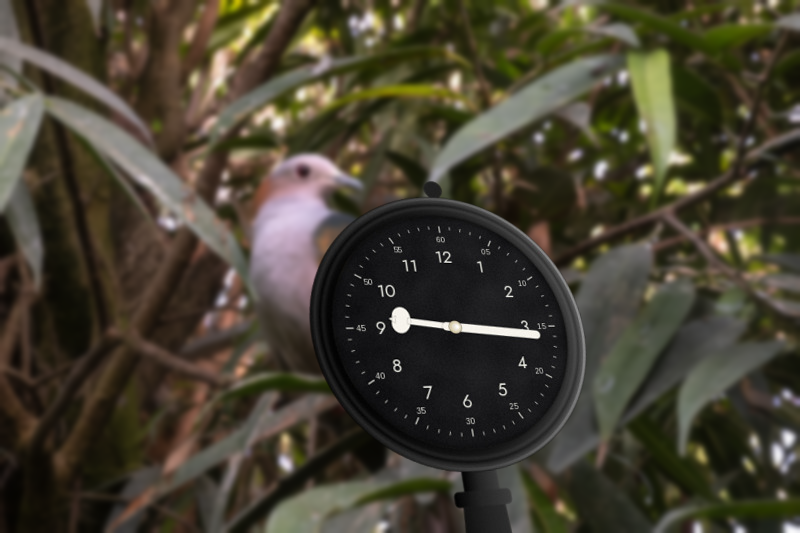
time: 9:16
